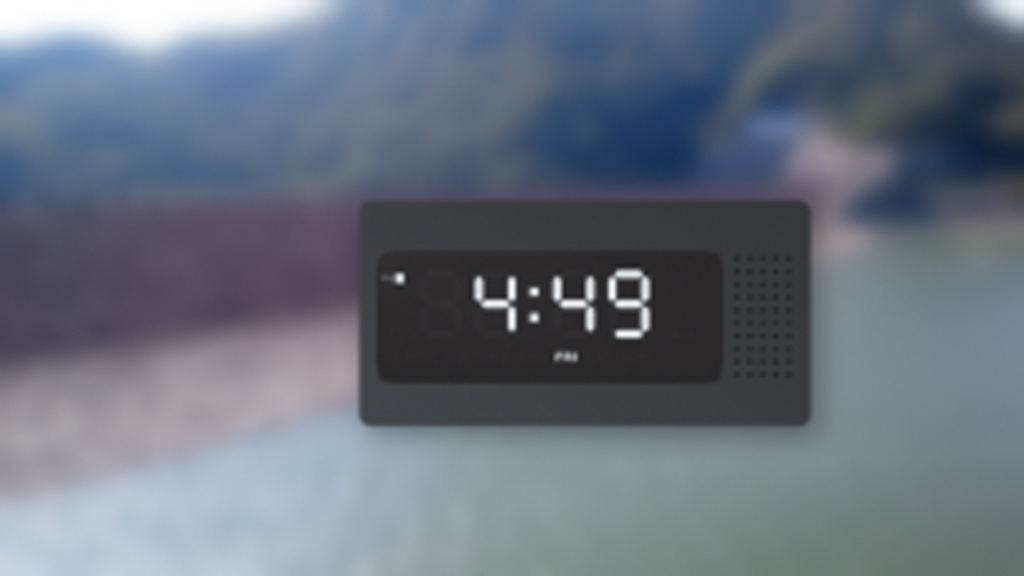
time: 4:49
